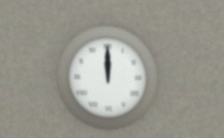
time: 12:00
